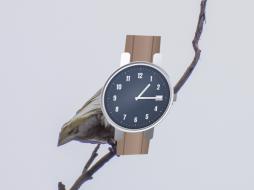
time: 1:15
